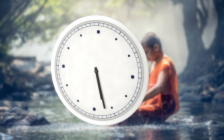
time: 5:27
